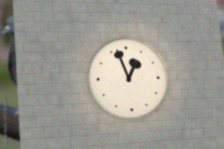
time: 12:57
